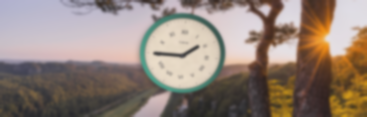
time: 1:45
